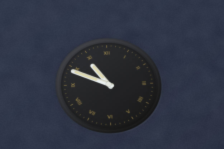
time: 10:49
